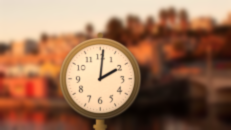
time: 2:01
